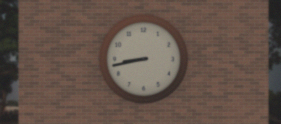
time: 8:43
